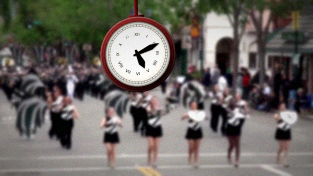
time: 5:11
